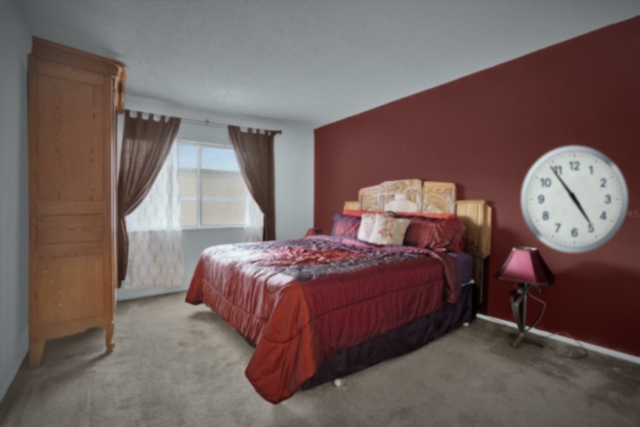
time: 4:54
